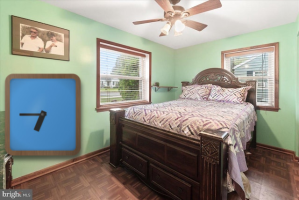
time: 6:45
